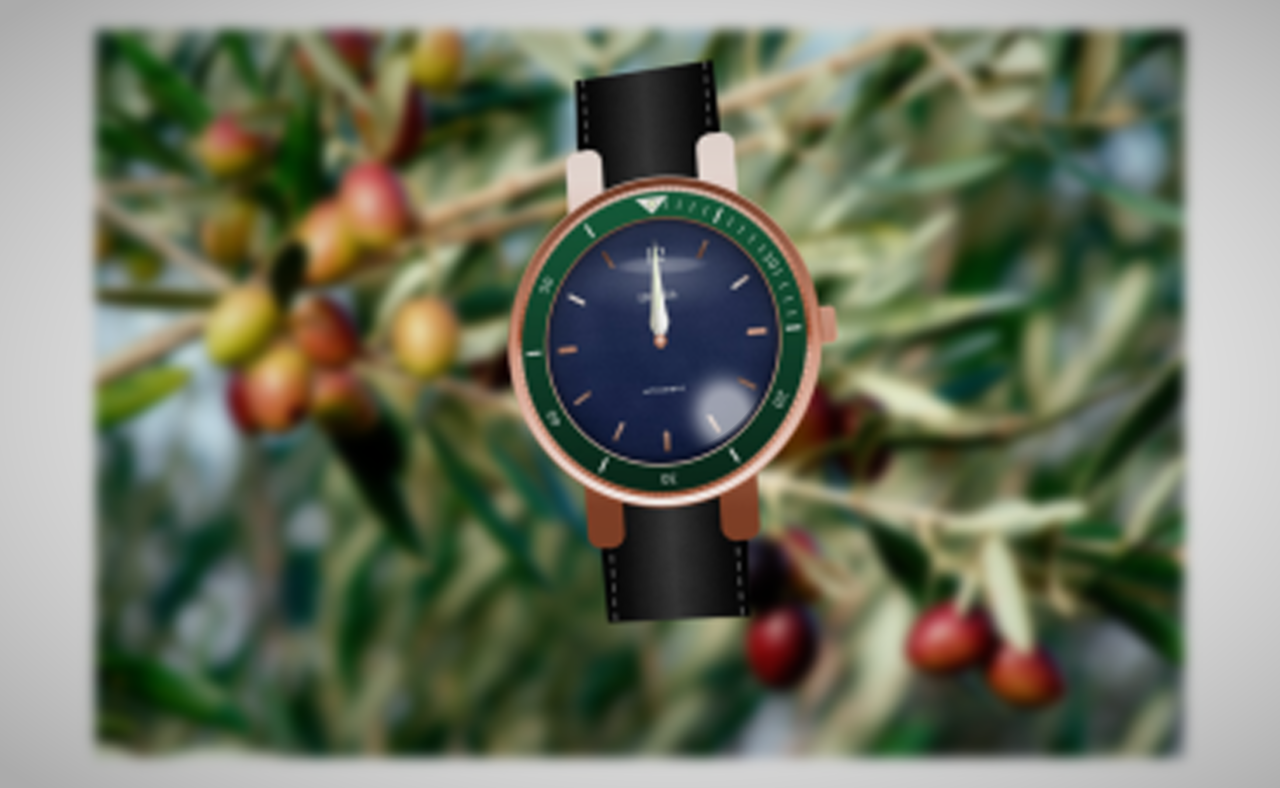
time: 12:00
